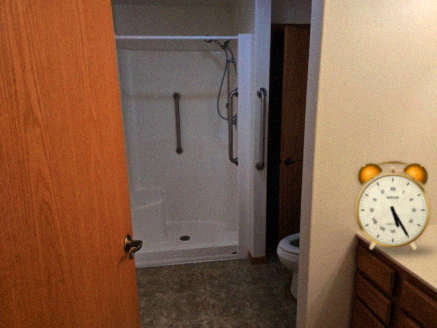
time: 5:25
